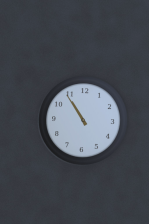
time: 10:54
